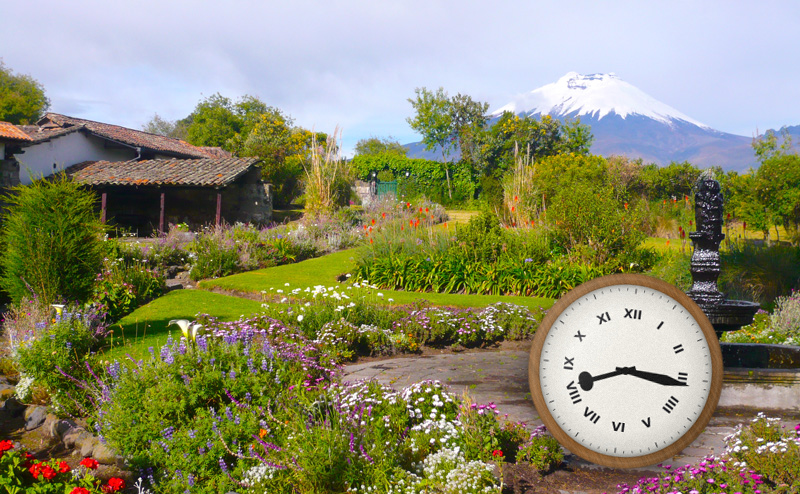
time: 8:16
